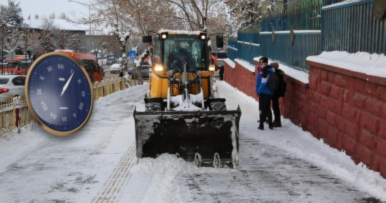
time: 1:06
